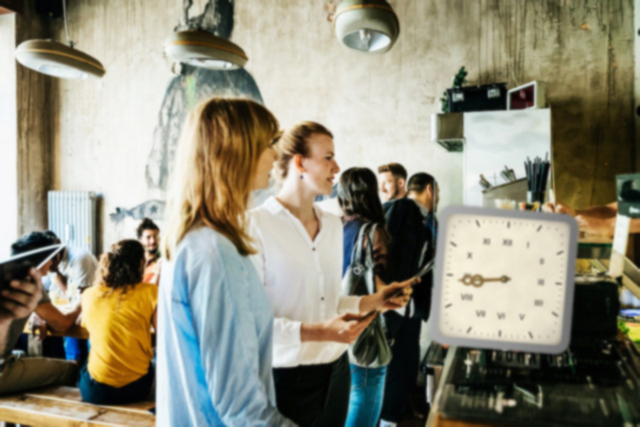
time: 8:44
